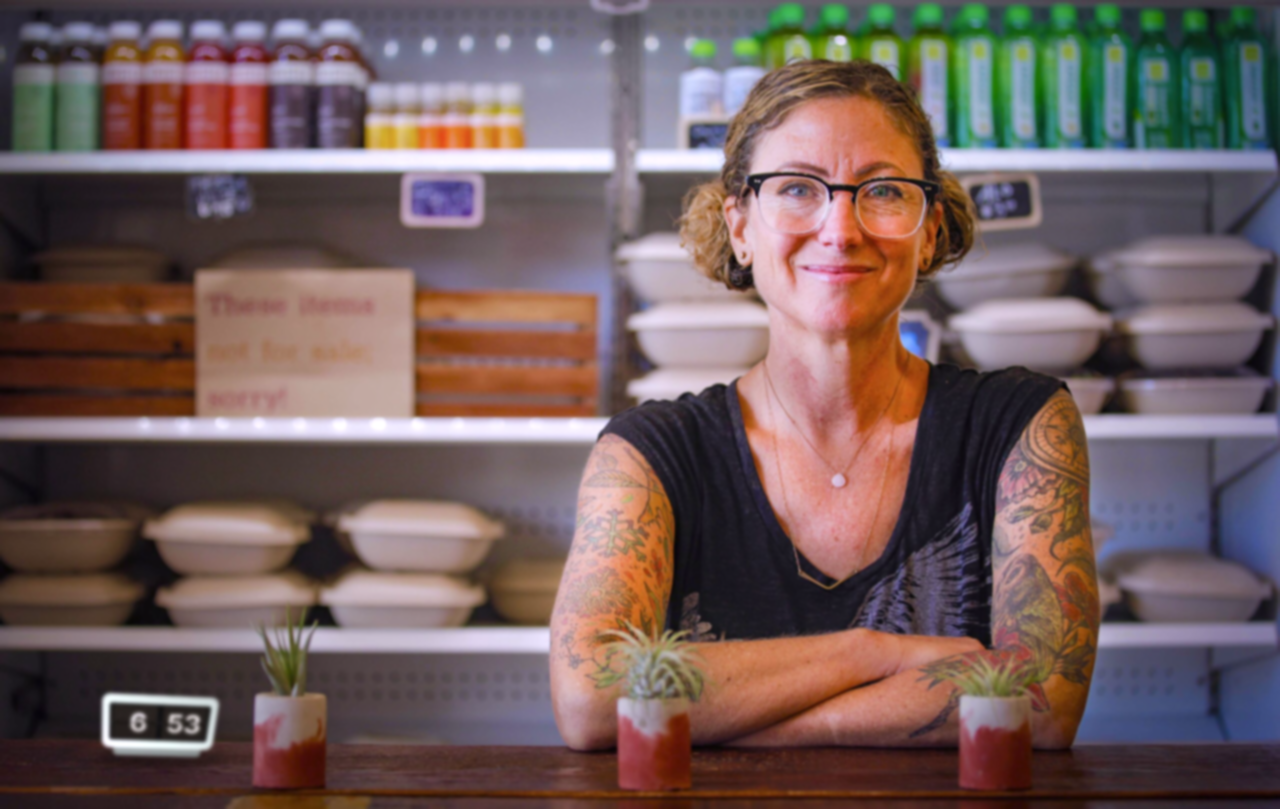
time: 6:53
